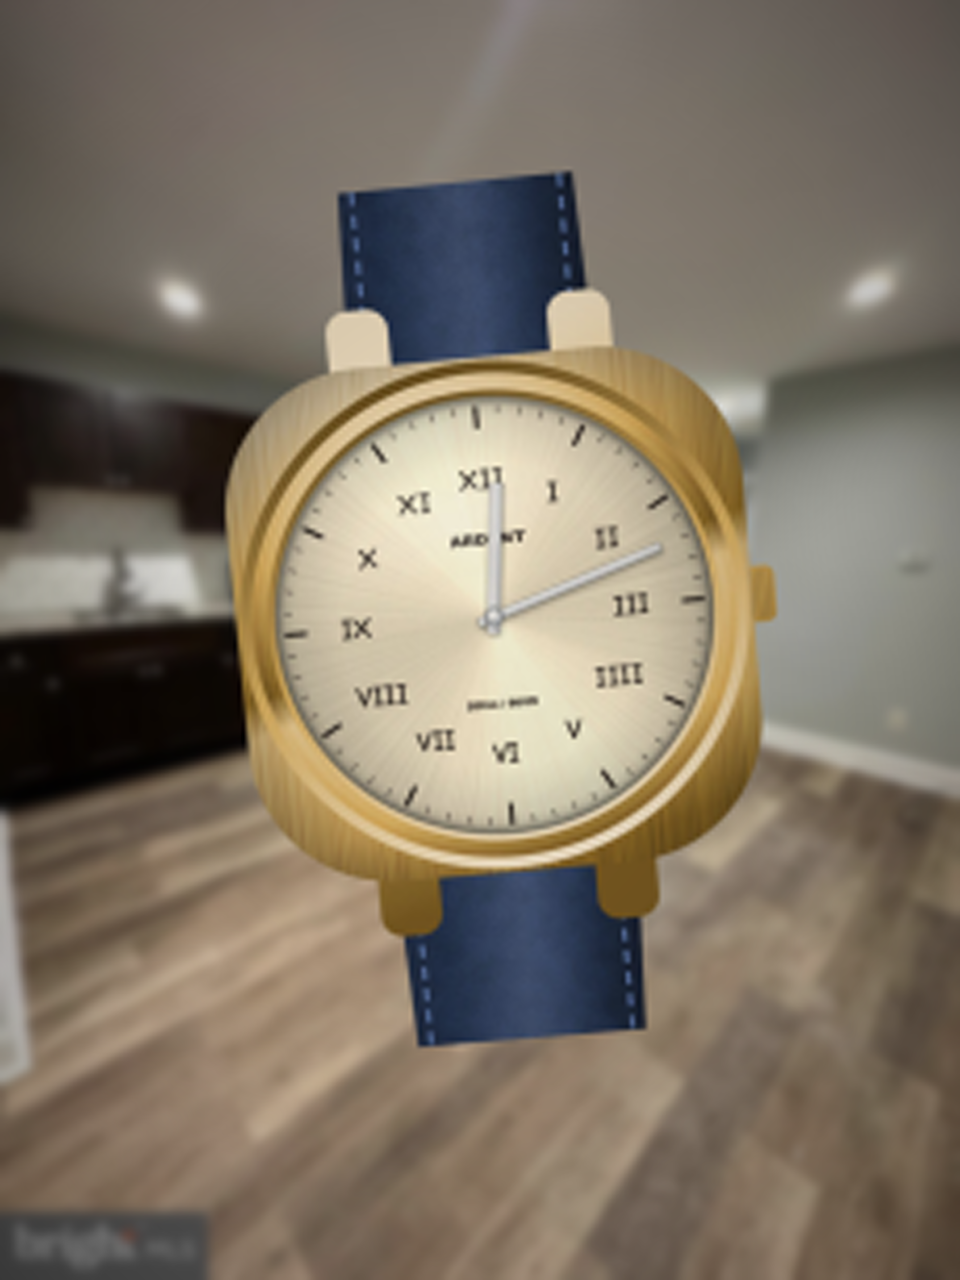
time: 12:12
